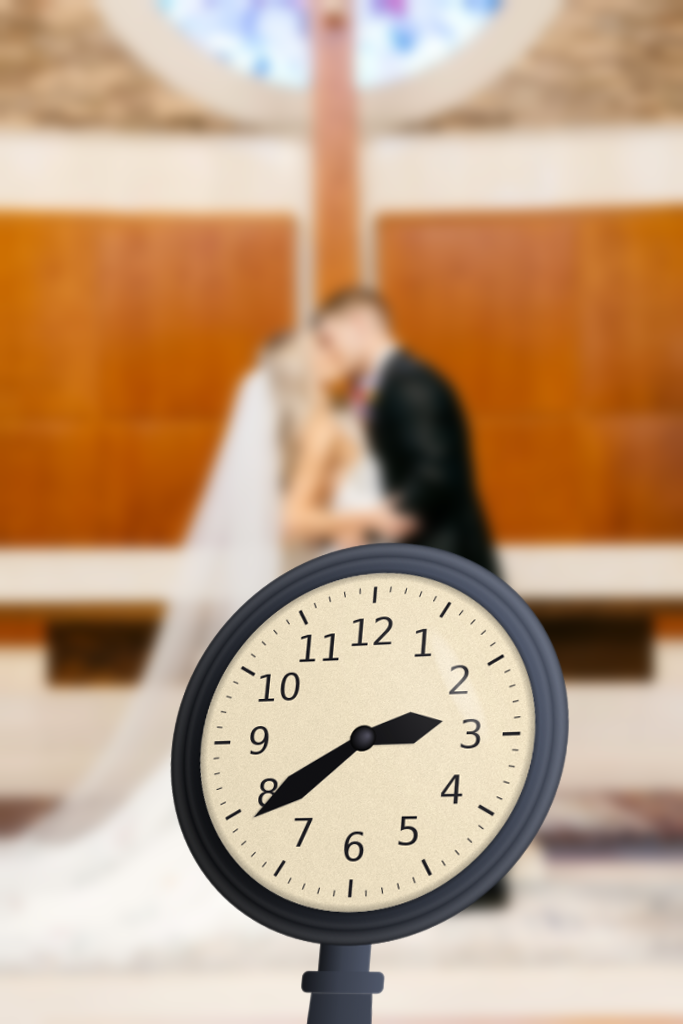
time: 2:39
